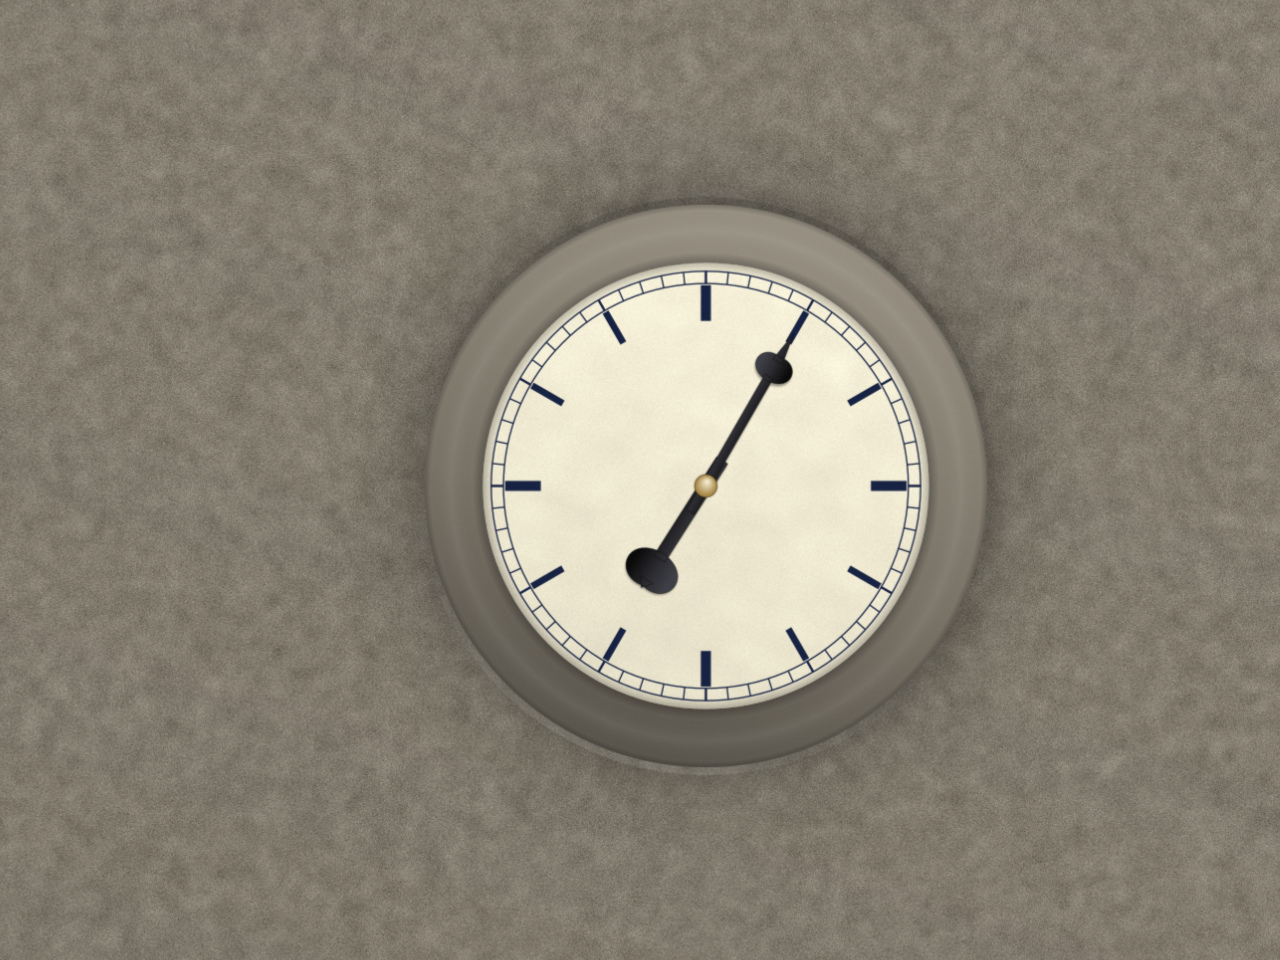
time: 7:05
